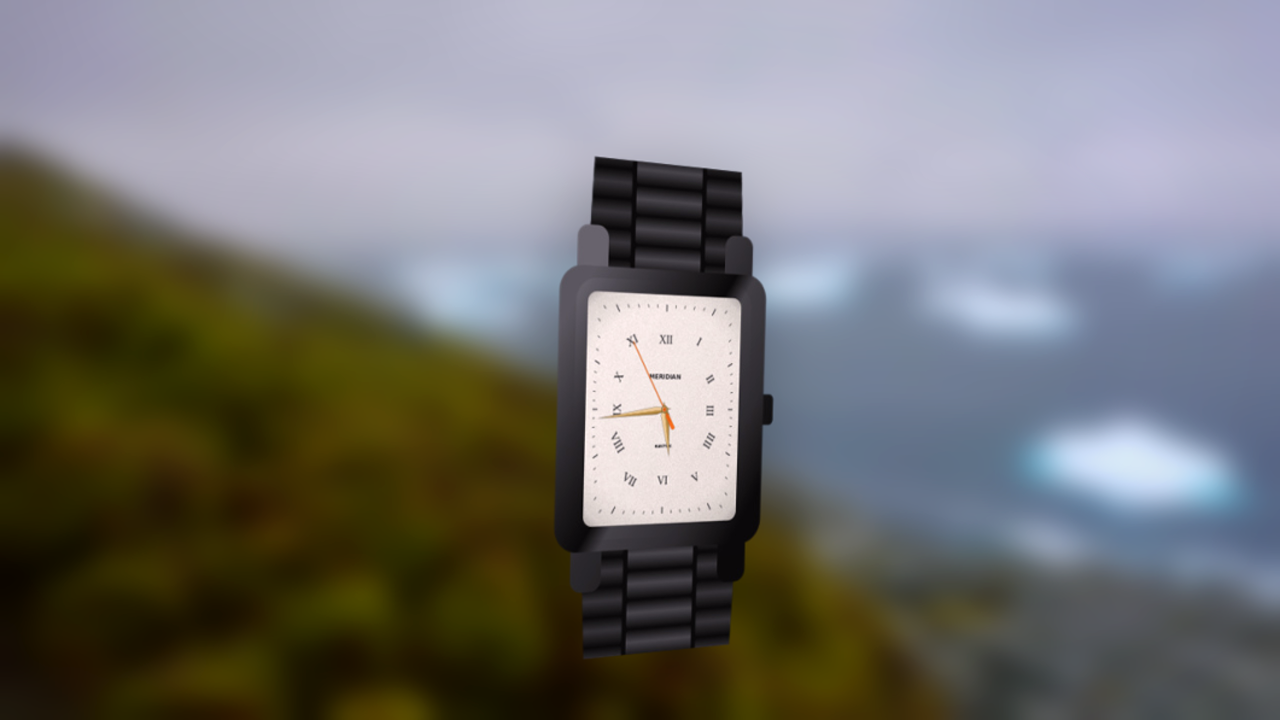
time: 5:43:55
